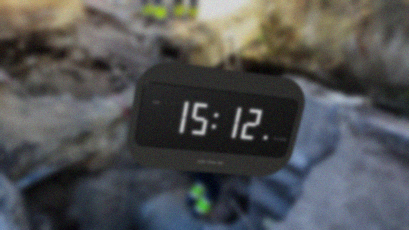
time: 15:12
